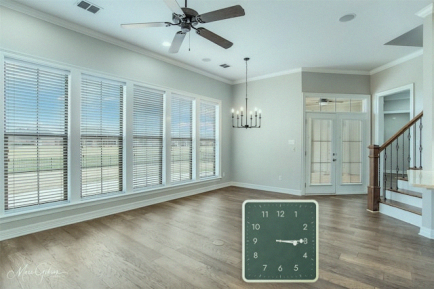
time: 3:15
